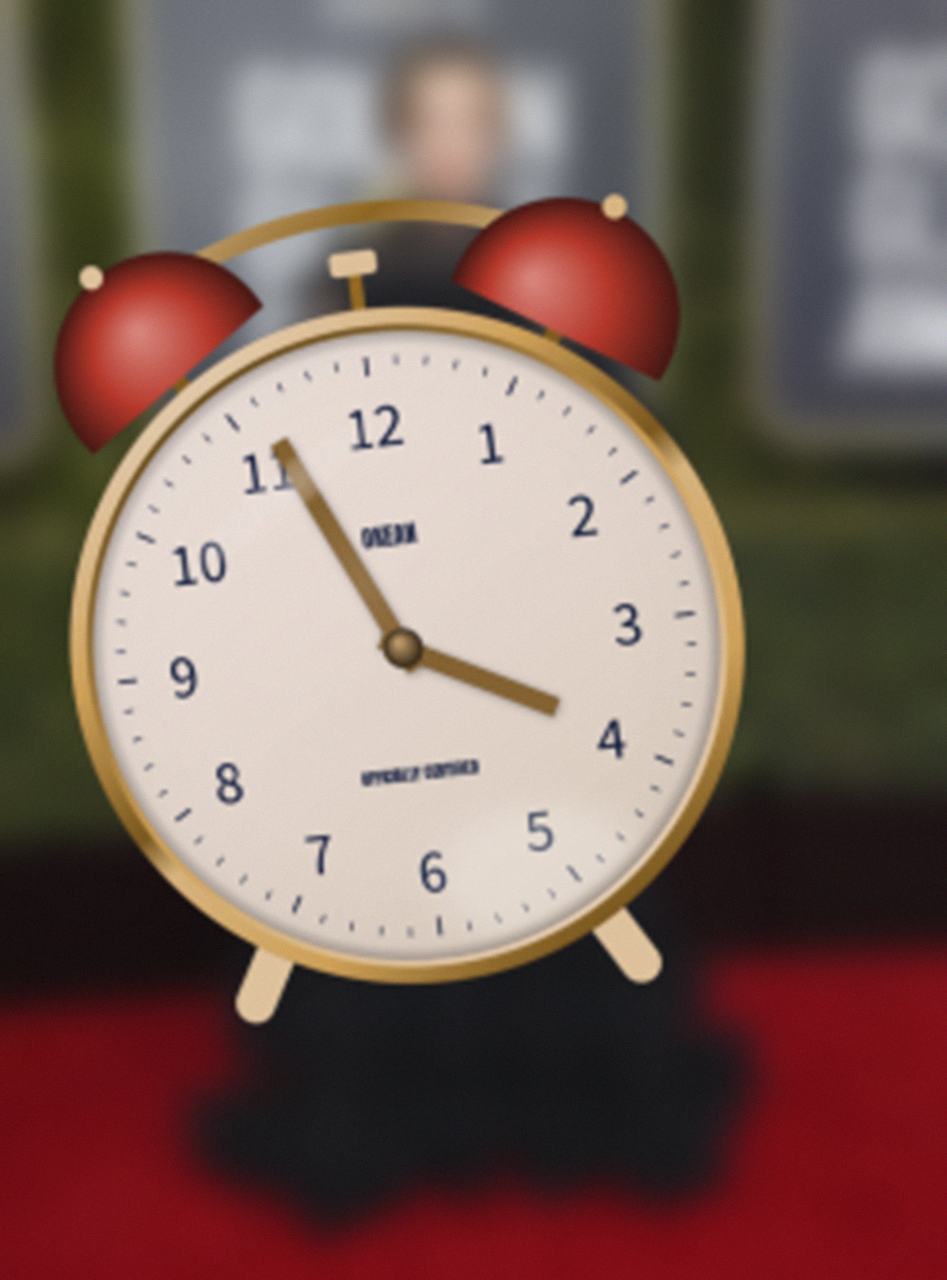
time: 3:56
